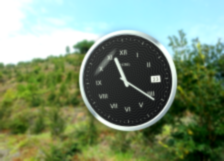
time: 11:21
